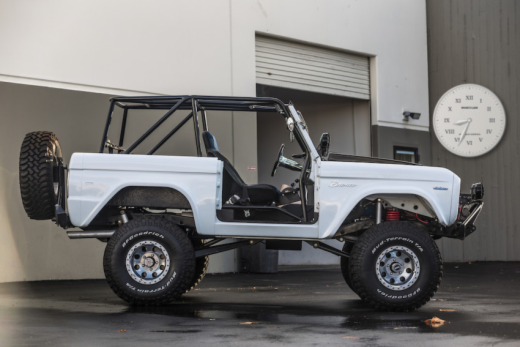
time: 8:34
